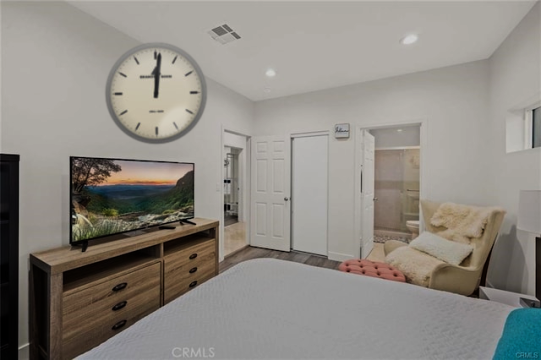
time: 12:01
